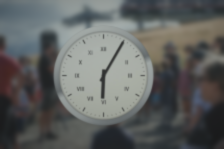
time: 6:05
